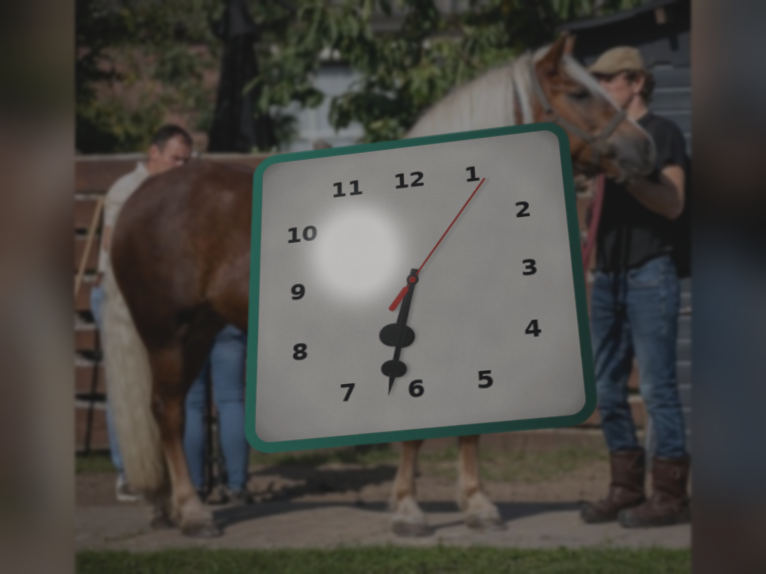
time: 6:32:06
